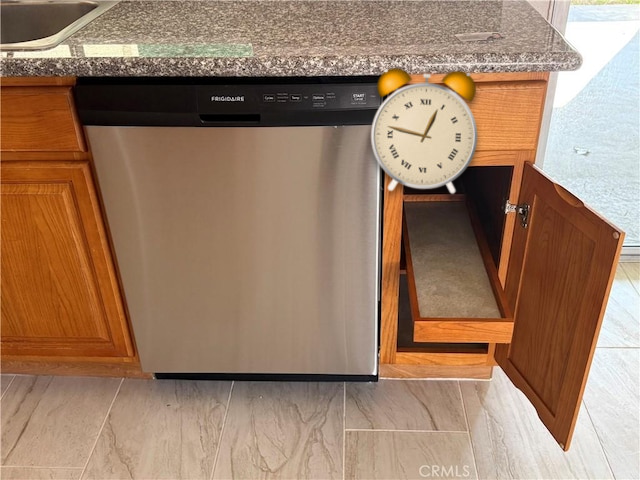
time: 12:47
